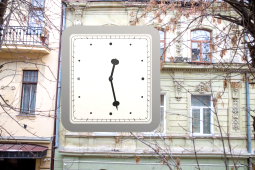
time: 12:28
